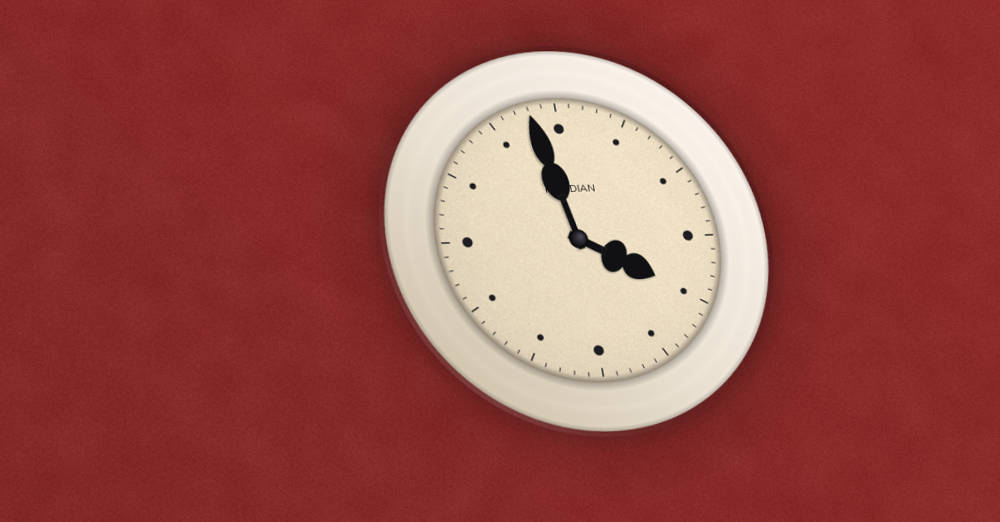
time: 3:58
